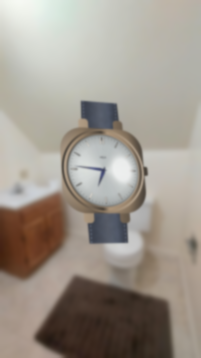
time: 6:46
